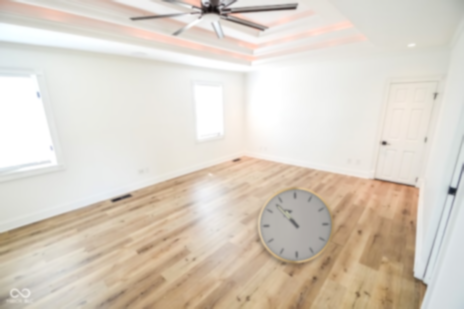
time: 10:53
